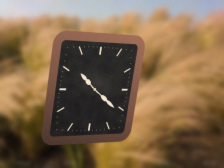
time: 10:21
